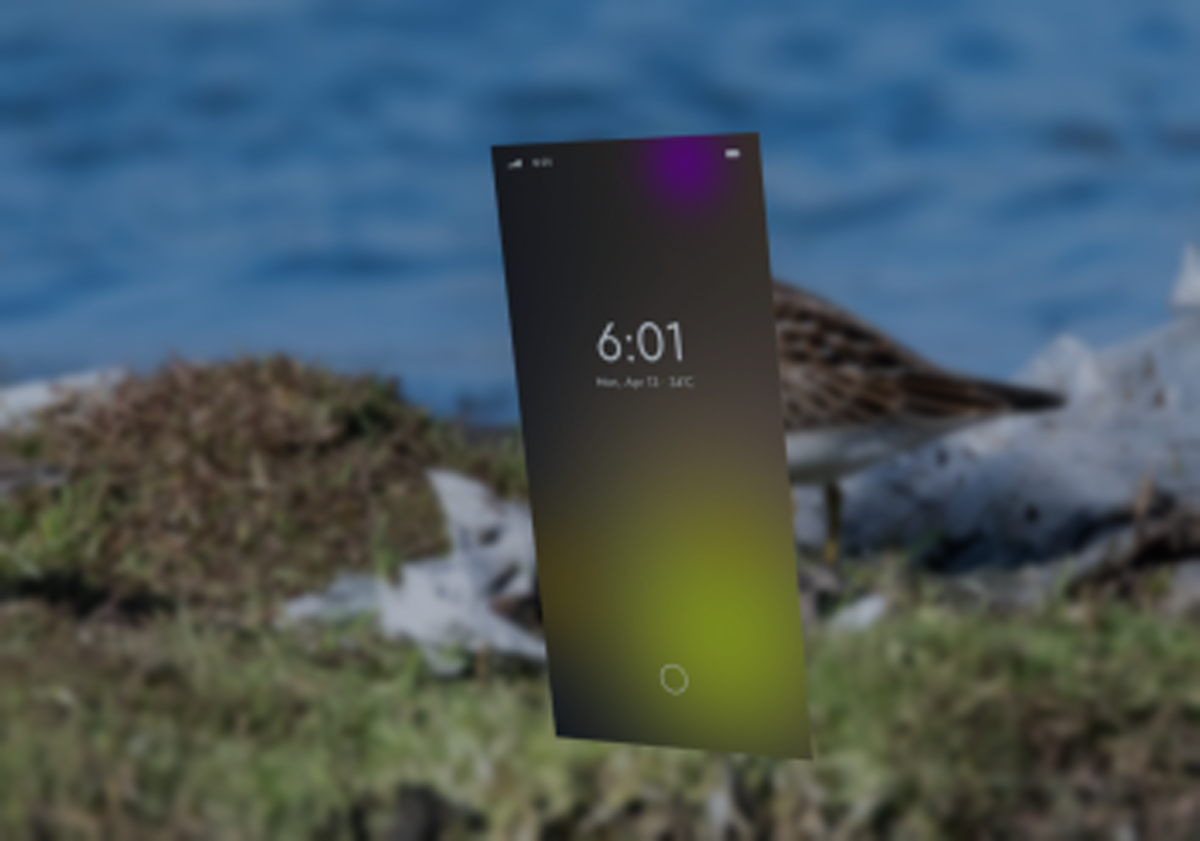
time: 6:01
